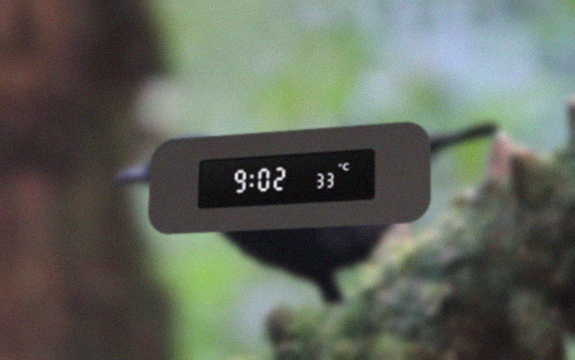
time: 9:02
